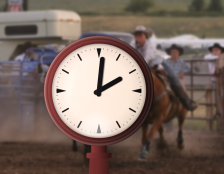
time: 2:01
